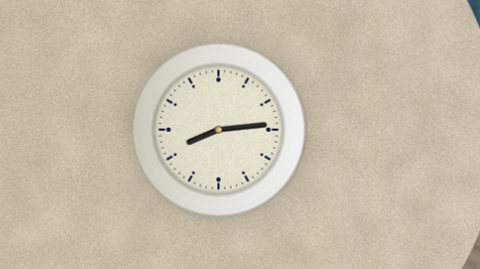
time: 8:14
